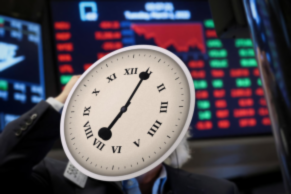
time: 7:04
